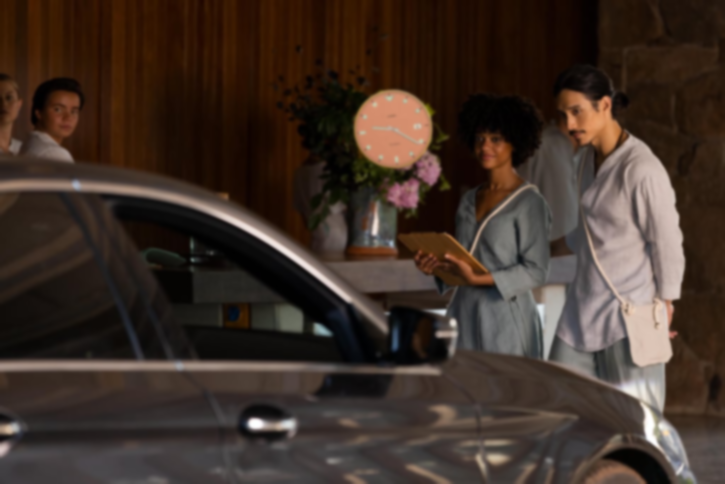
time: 9:21
